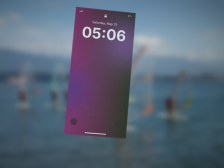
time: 5:06
